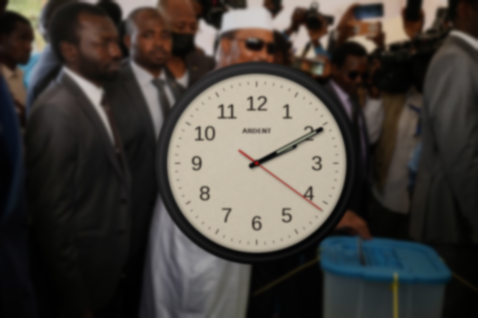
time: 2:10:21
